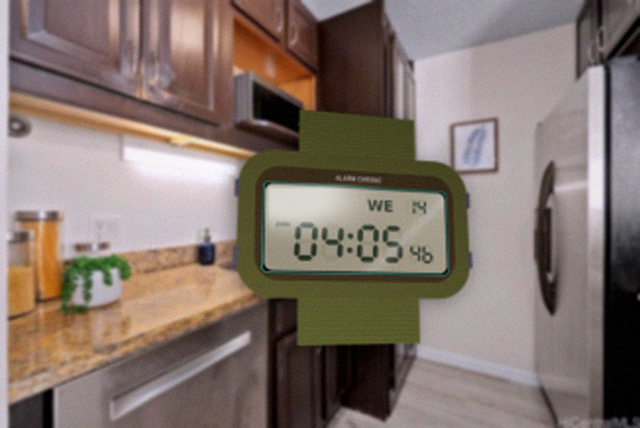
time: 4:05:46
